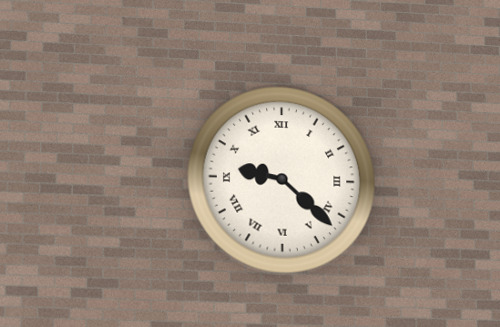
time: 9:22
